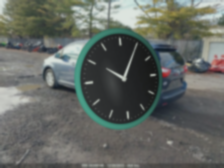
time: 10:05
